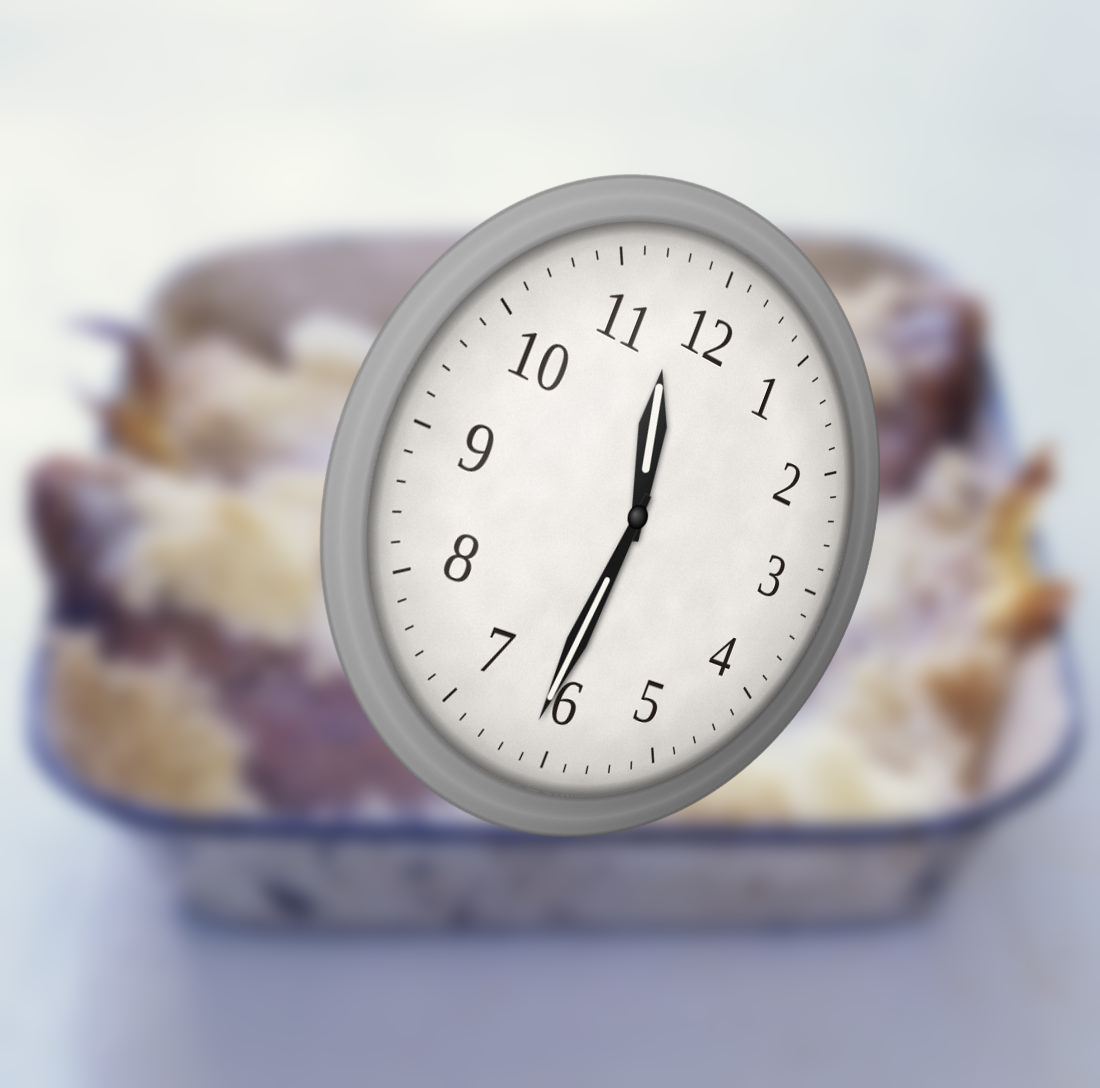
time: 11:31
